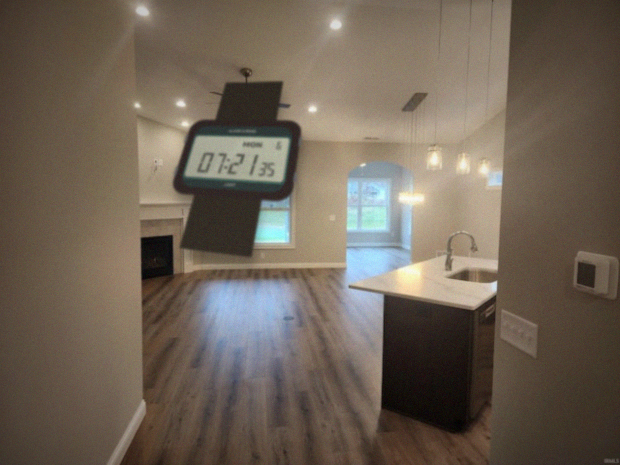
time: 7:21:35
